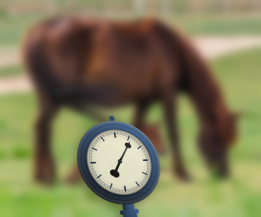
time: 7:06
